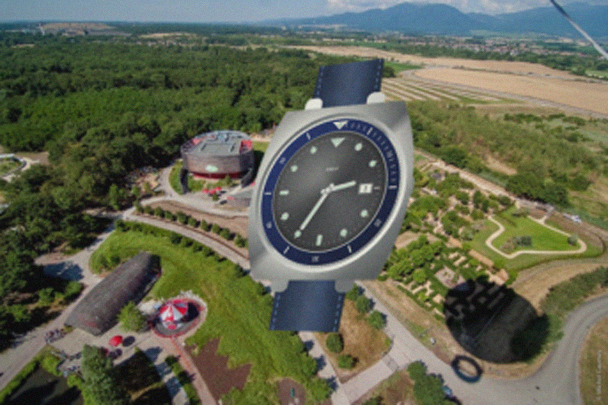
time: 2:35
